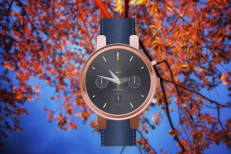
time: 10:48
